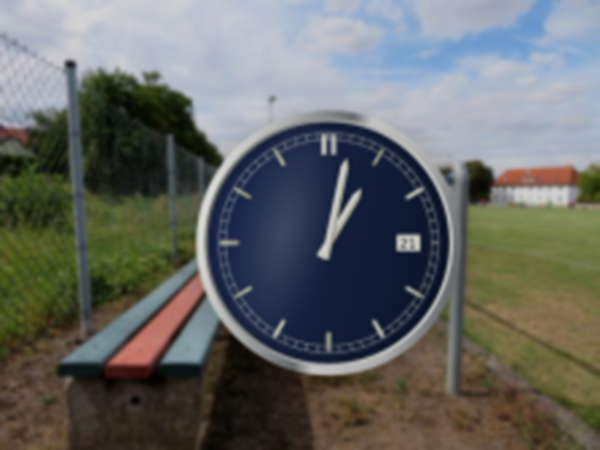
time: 1:02
